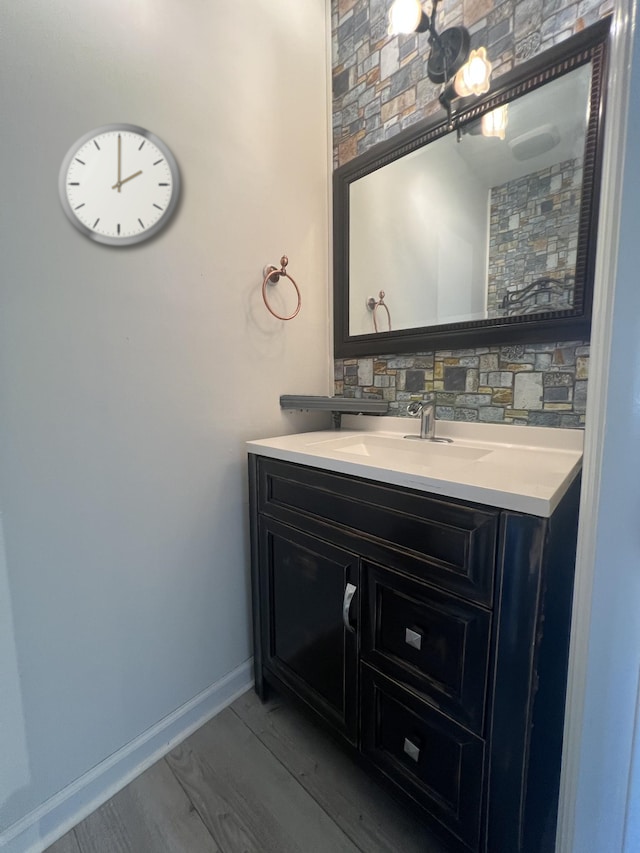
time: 2:00
